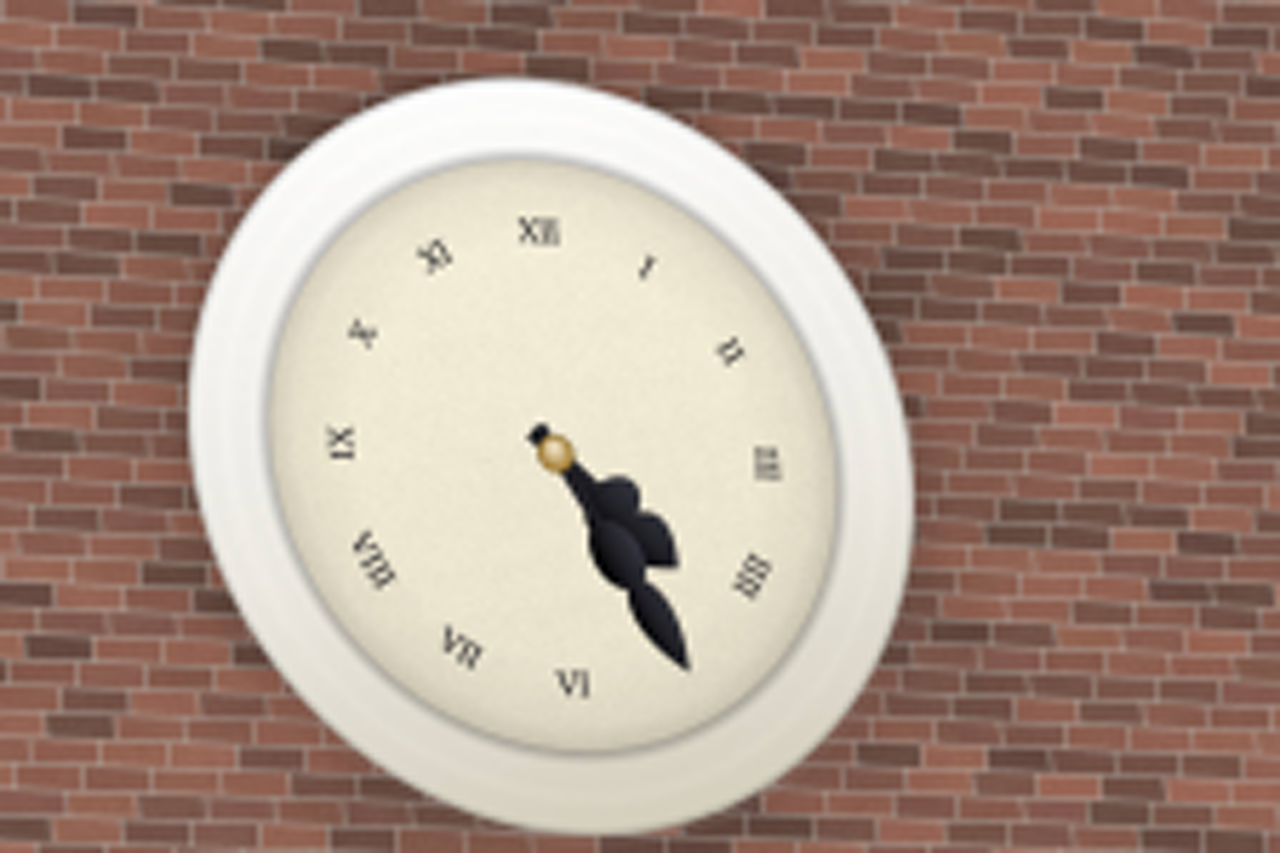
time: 4:25
